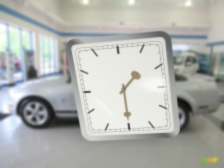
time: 1:30
